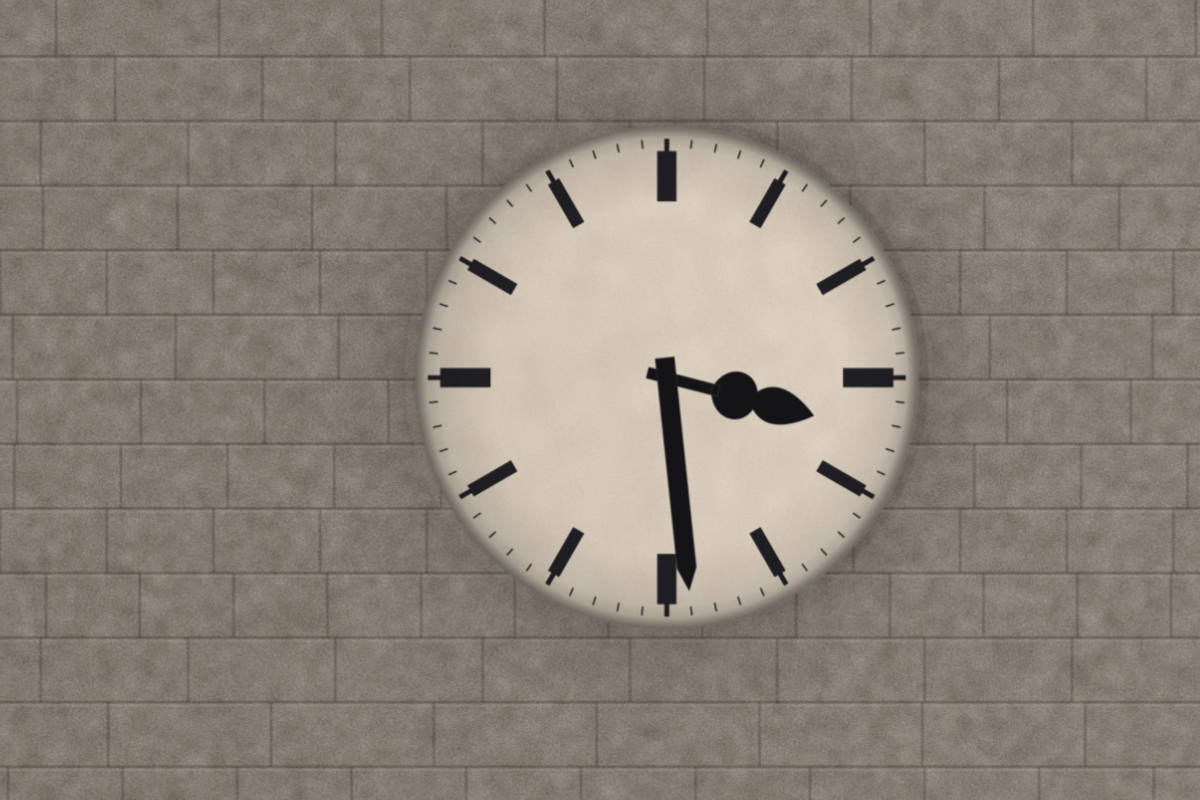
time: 3:29
